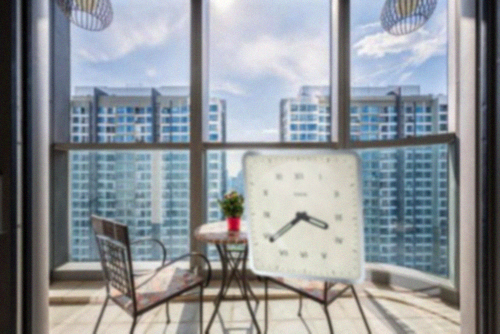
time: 3:39
